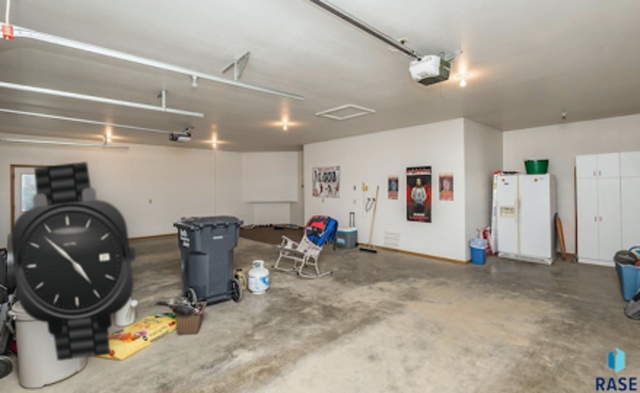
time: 4:53
